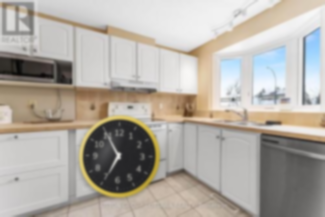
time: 6:55
